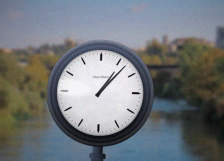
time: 1:07
